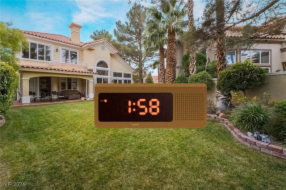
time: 1:58
